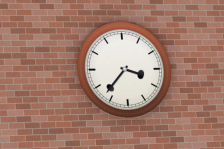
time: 3:37
